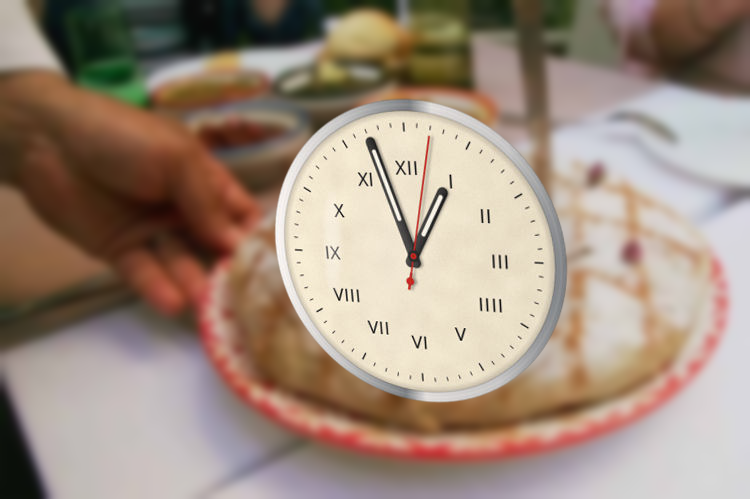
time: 12:57:02
